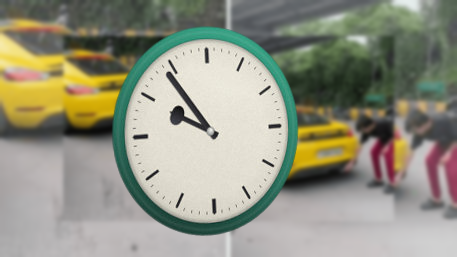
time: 9:54
